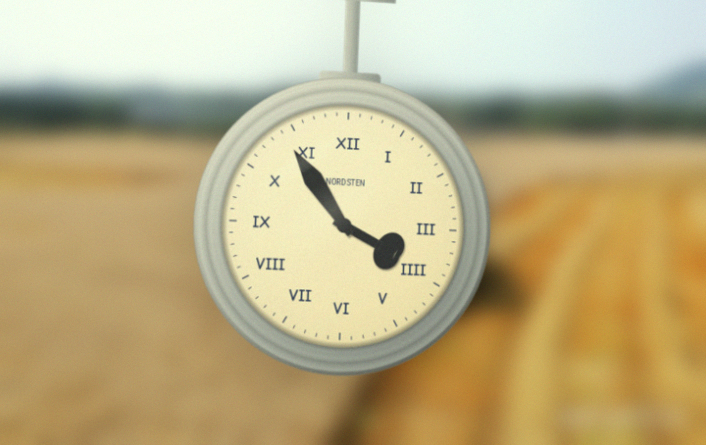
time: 3:54
